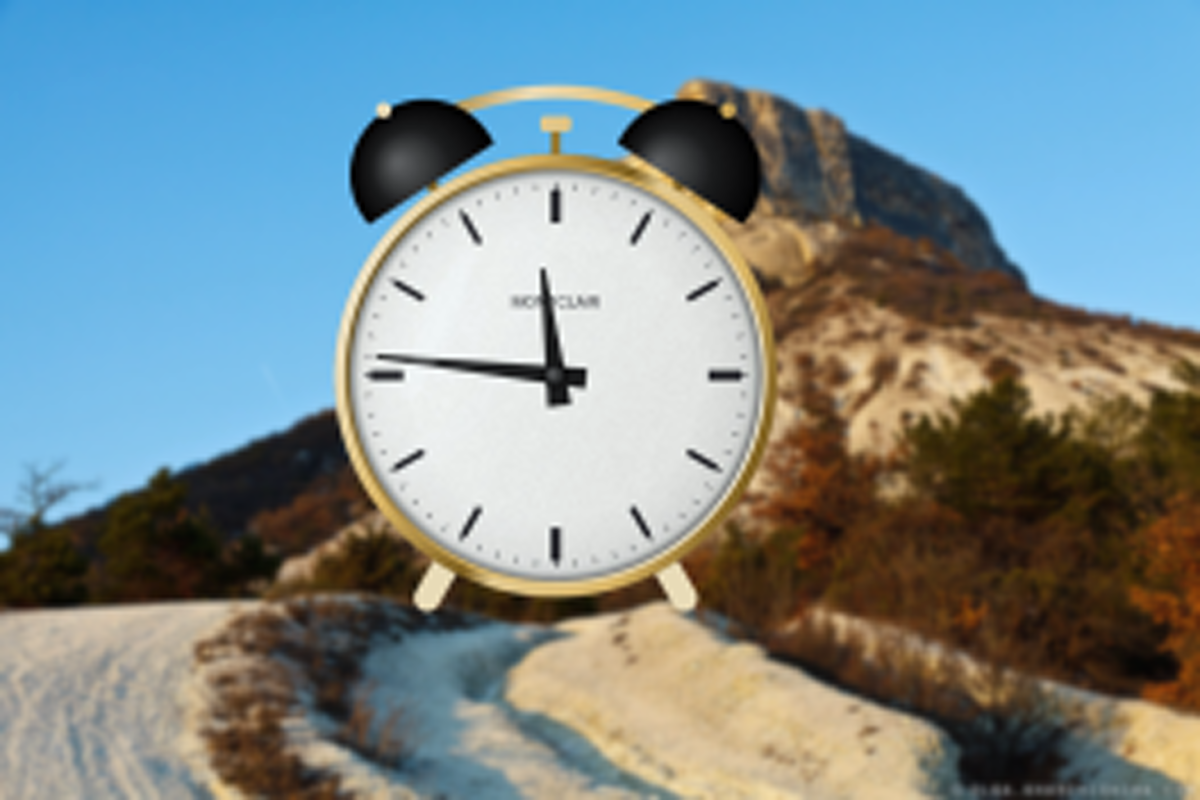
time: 11:46
